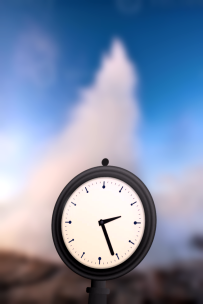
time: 2:26
